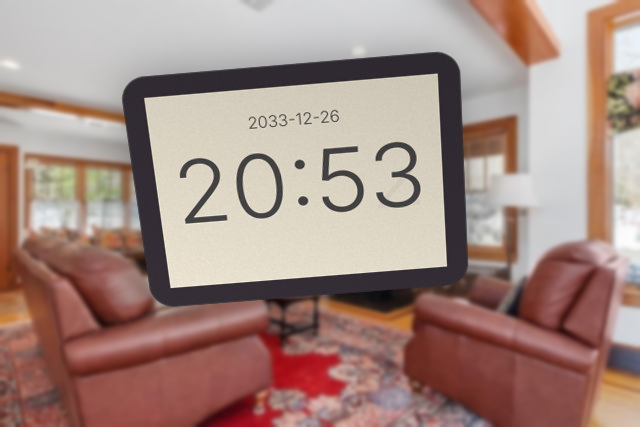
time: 20:53
